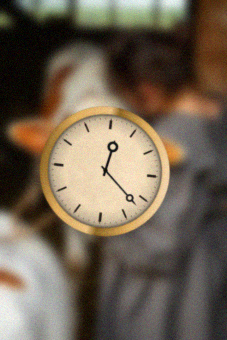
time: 12:22
